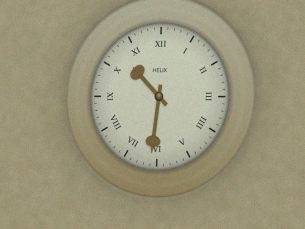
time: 10:31
